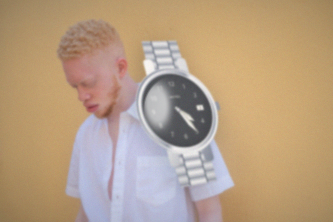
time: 4:25
